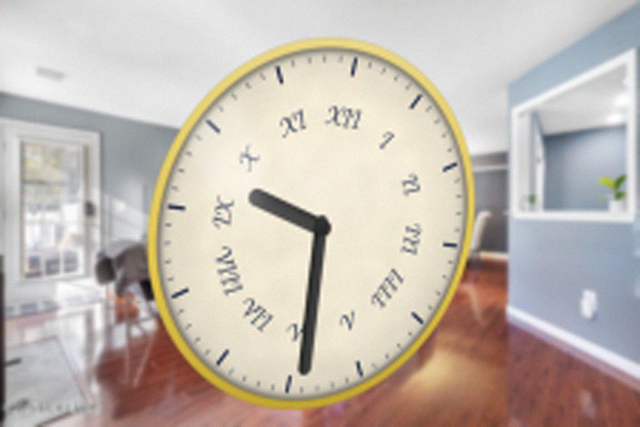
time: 9:29
